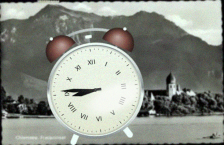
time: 8:46
